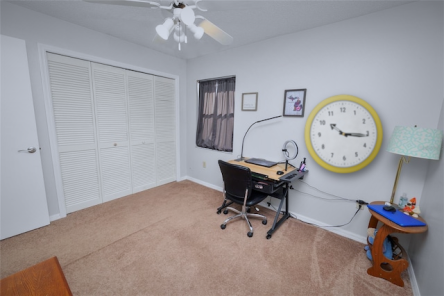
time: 10:16
